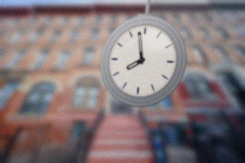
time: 7:58
